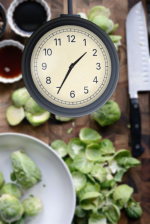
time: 1:35
